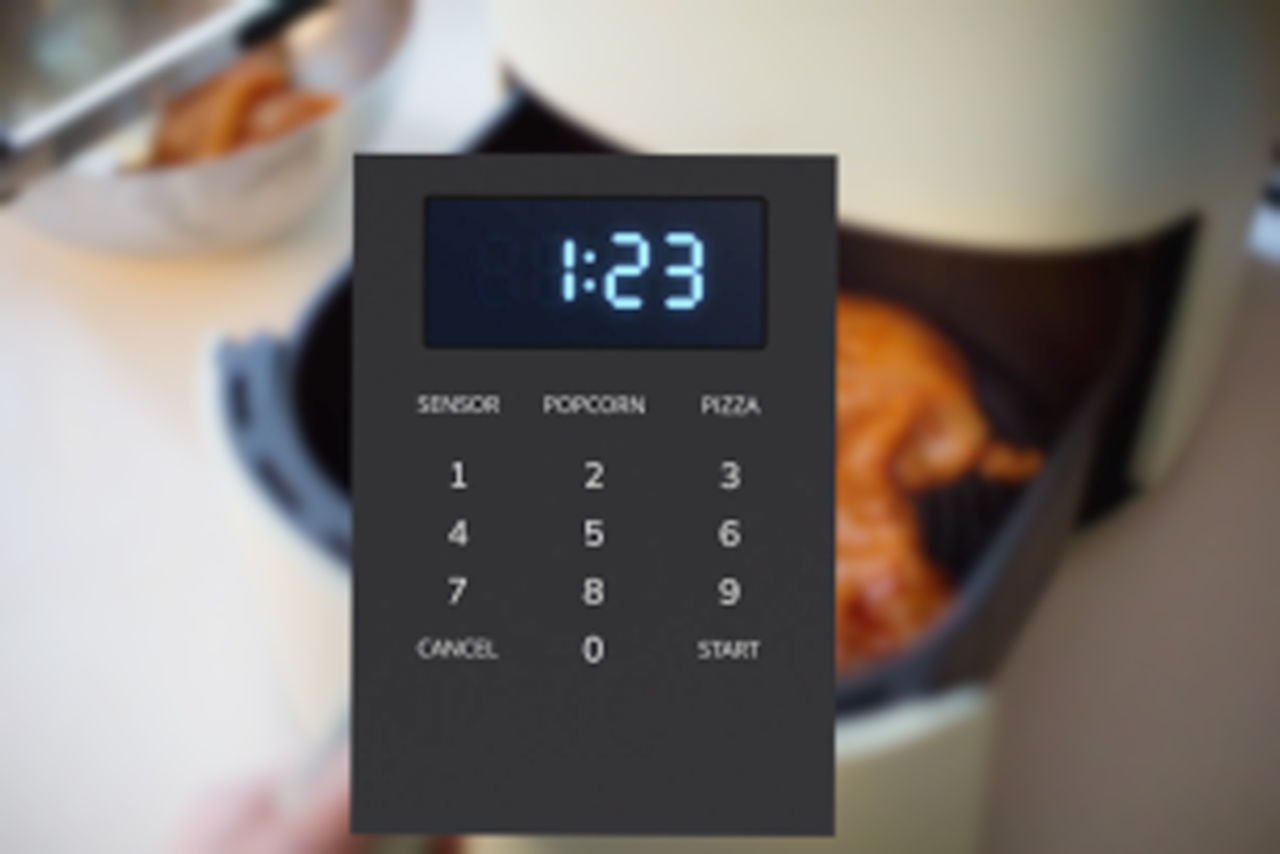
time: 1:23
